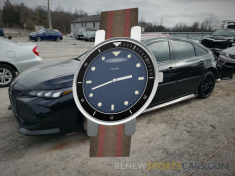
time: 2:42
